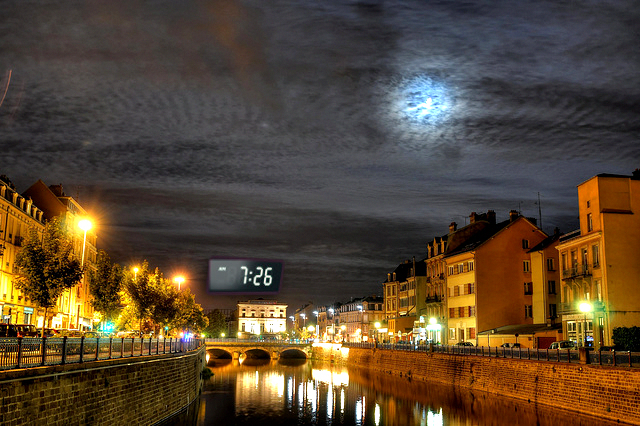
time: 7:26
